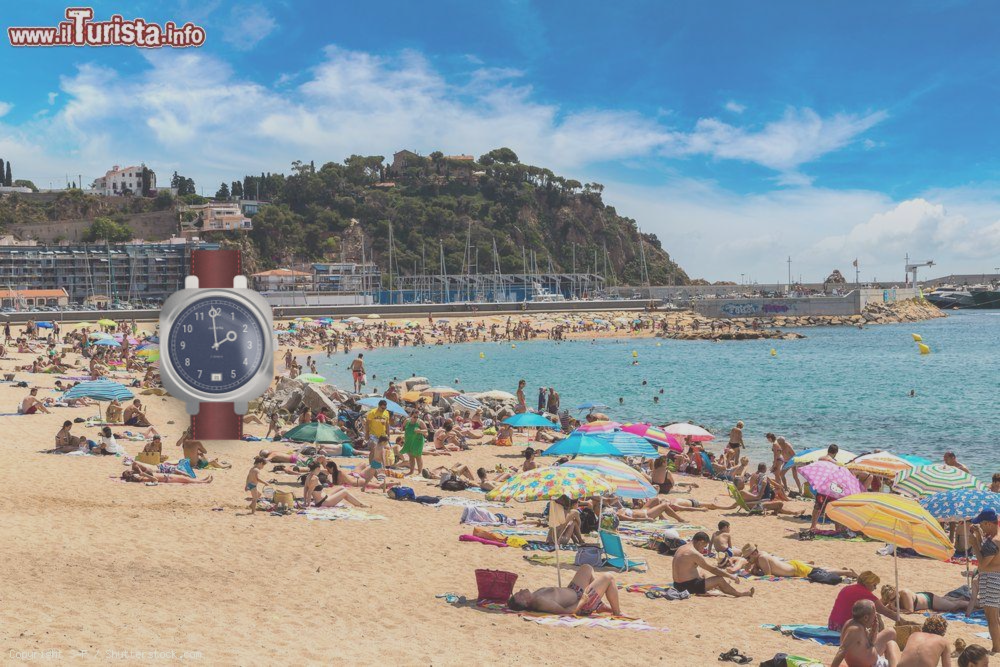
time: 1:59
